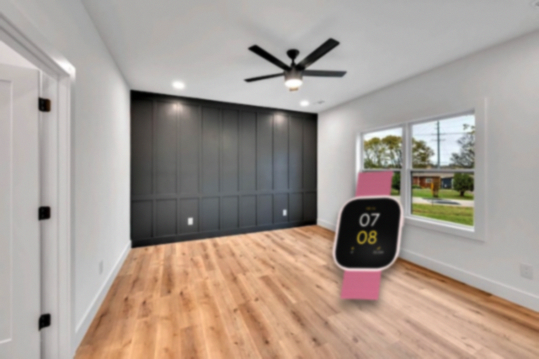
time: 7:08
